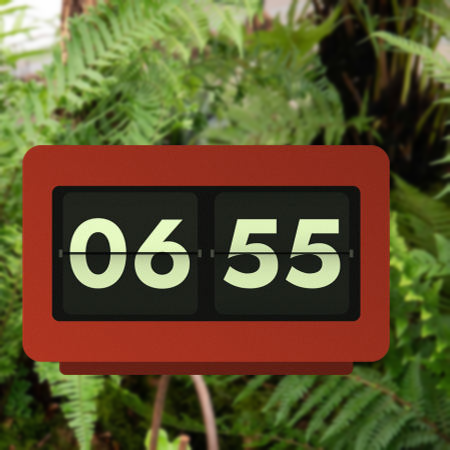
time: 6:55
